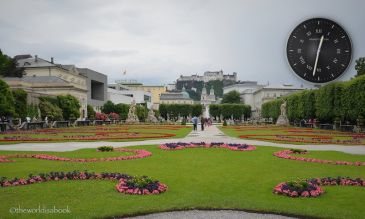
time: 12:32
